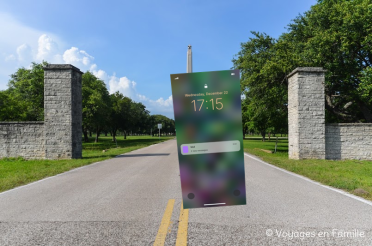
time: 17:15
